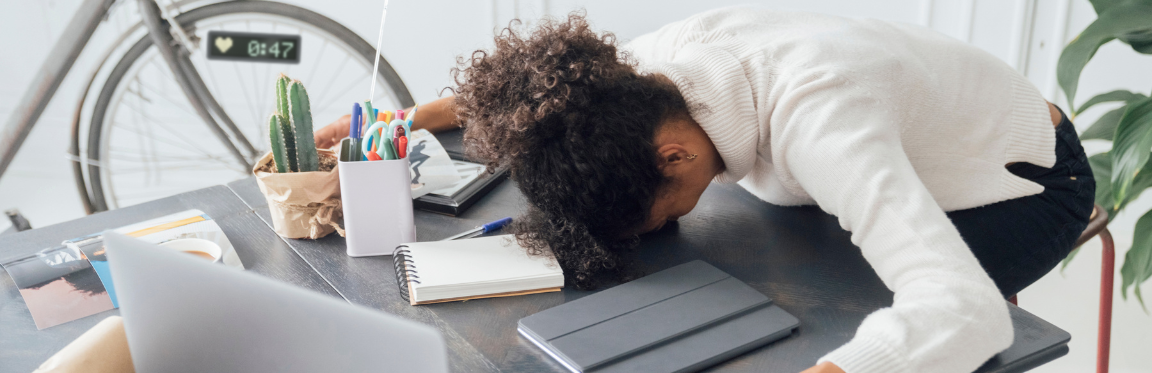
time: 0:47
